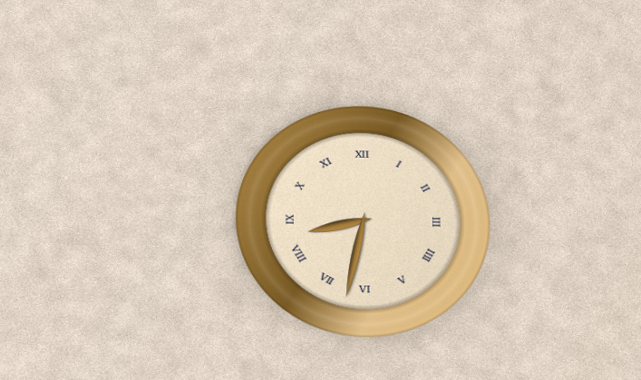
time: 8:32
